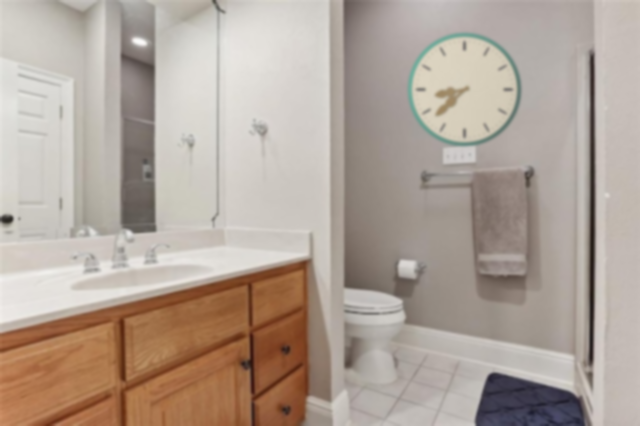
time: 8:38
